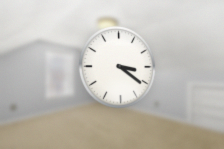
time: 3:21
